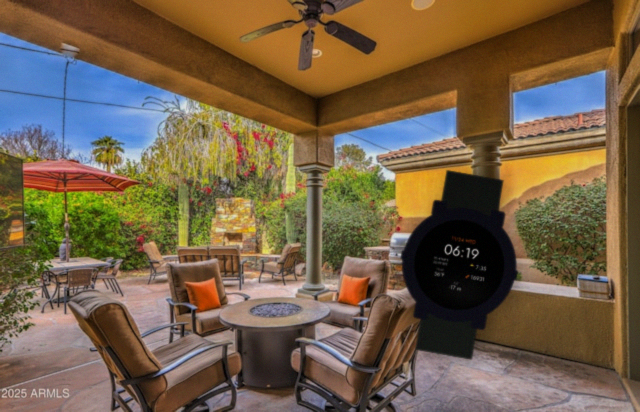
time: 6:19
